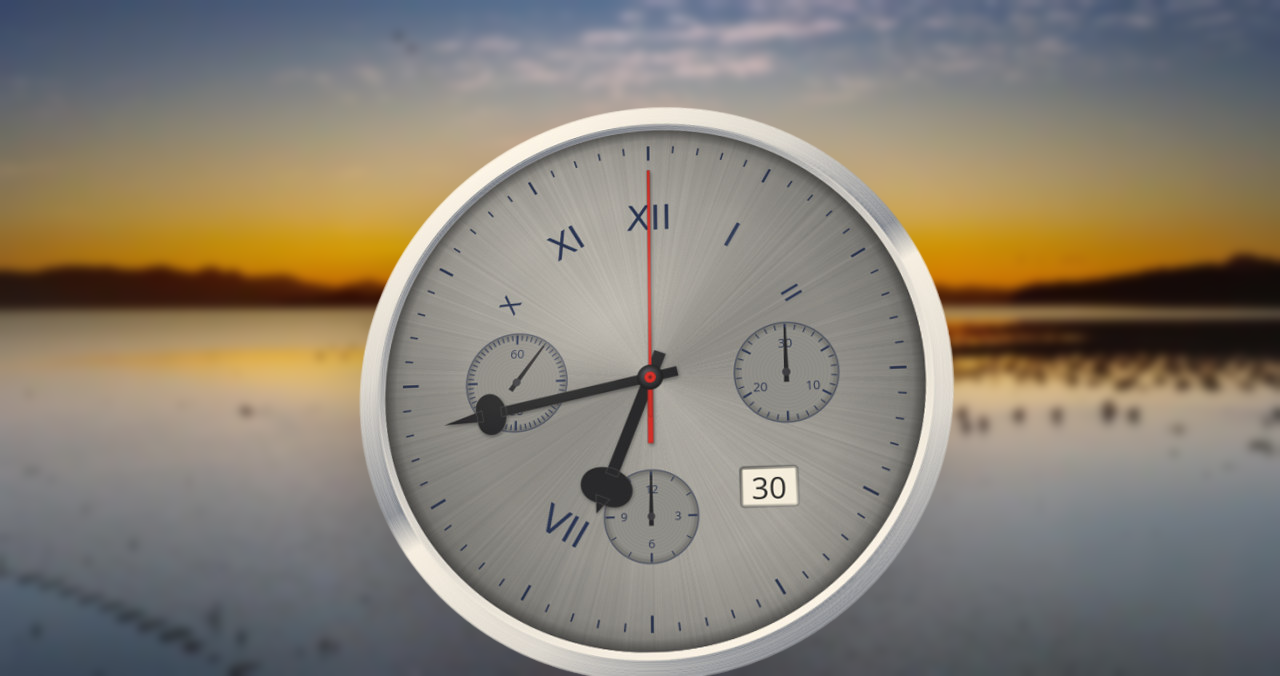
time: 6:43:06
